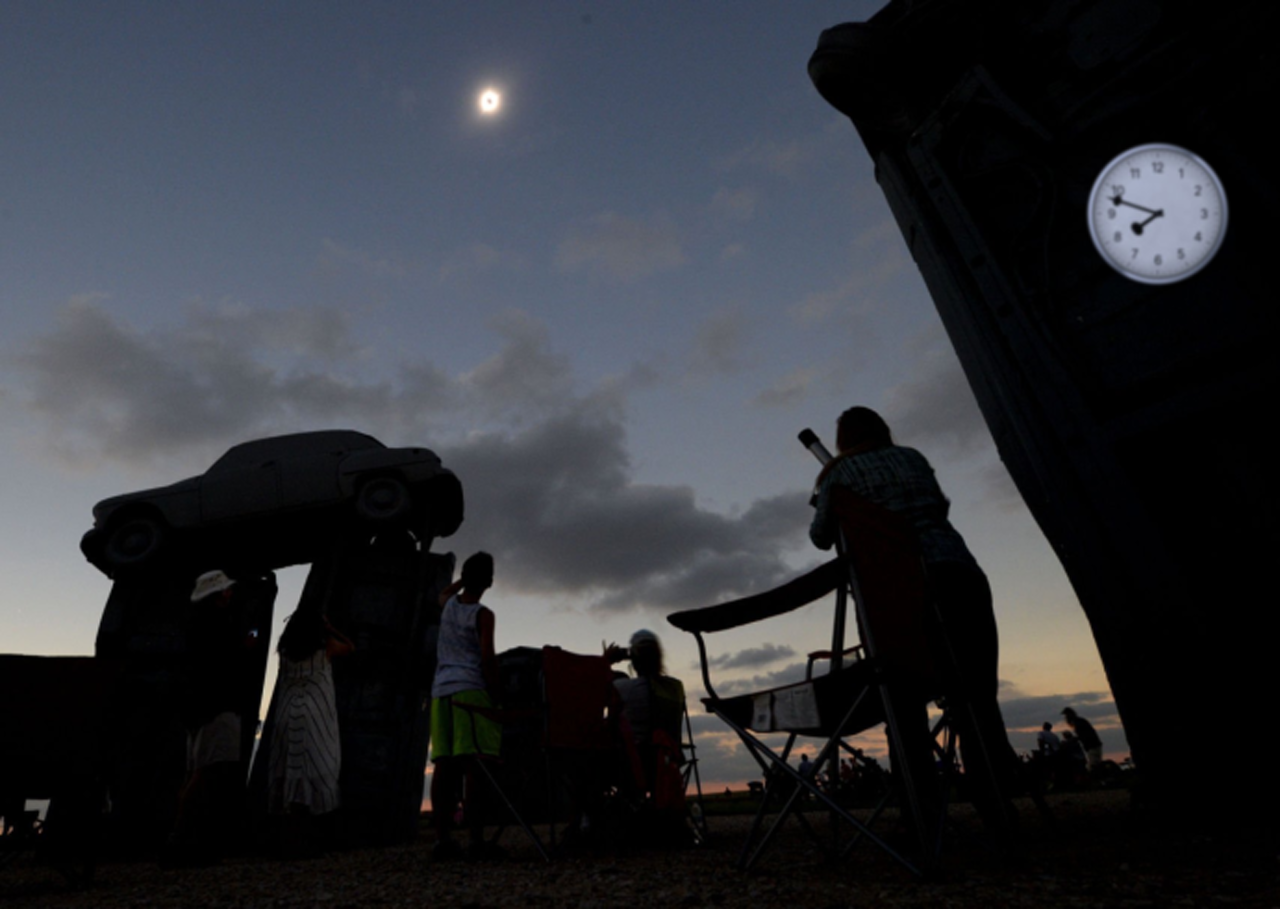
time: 7:48
